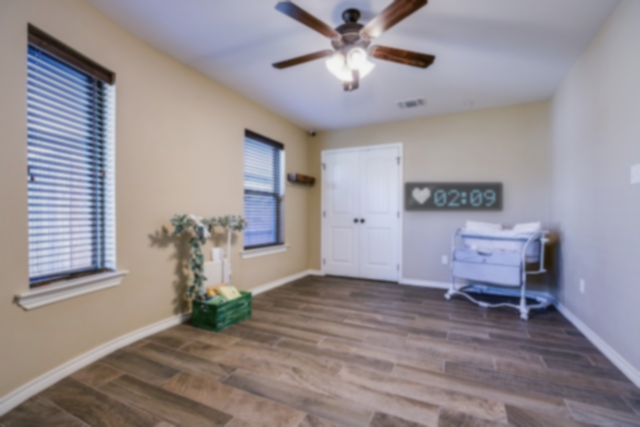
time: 2:09
